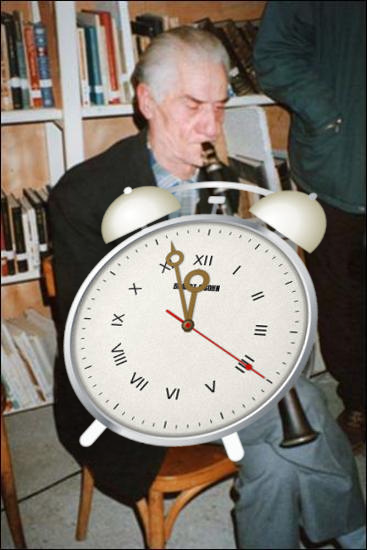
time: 11:56:20
